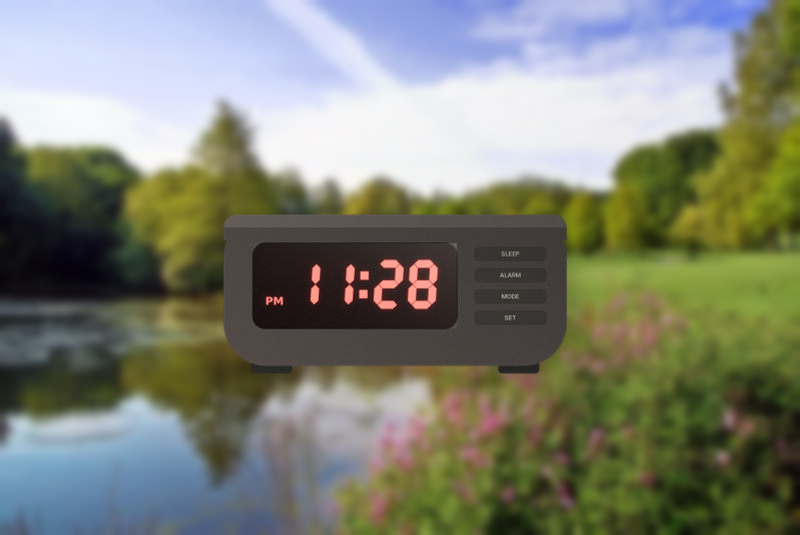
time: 11:28
